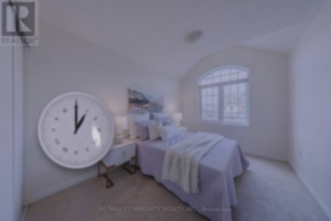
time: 1:00
